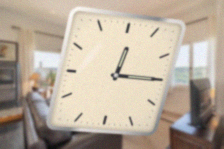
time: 12:15
